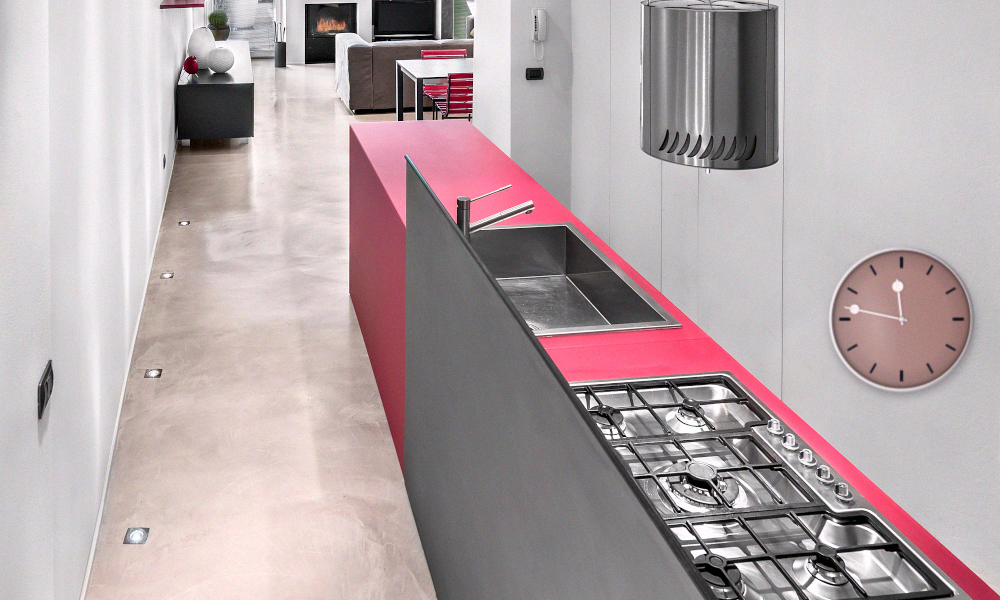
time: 11:47
